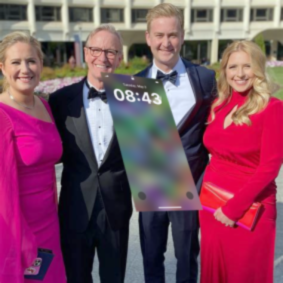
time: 8:43
